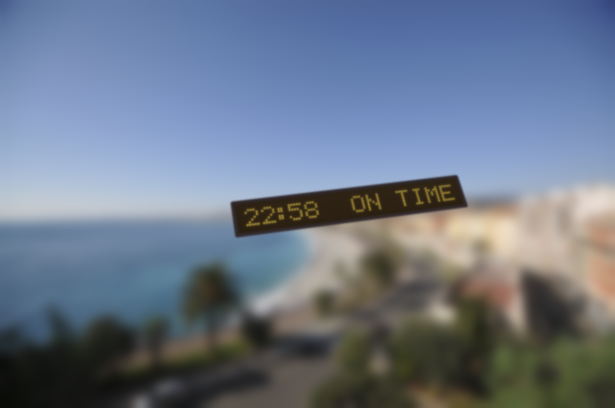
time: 22:58
